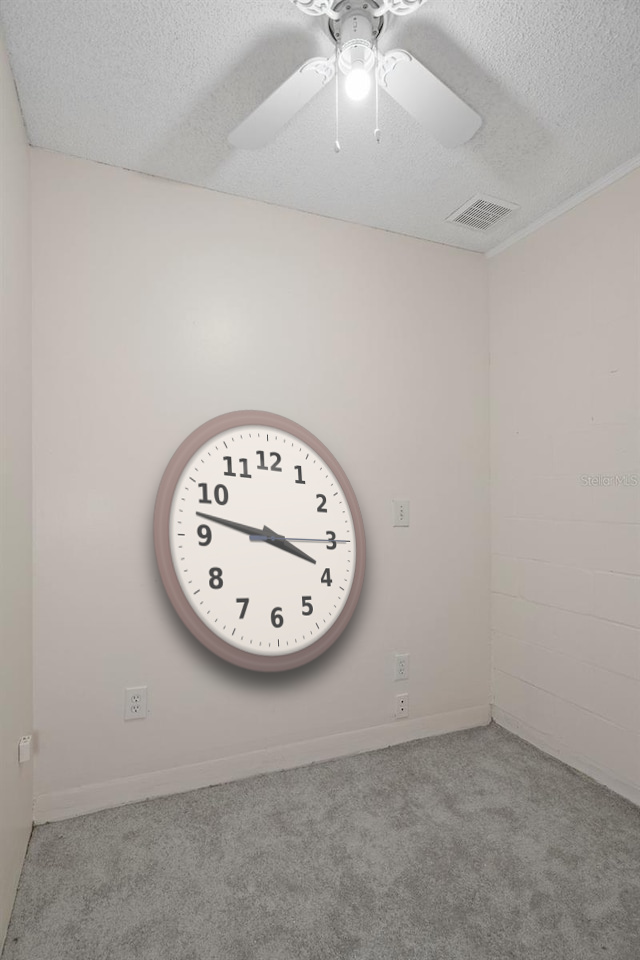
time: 3:47:15
